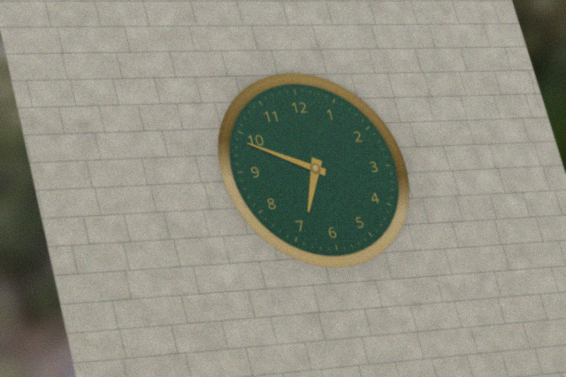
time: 6:49
